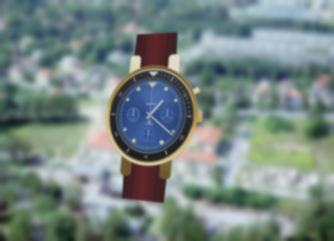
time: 1:21
